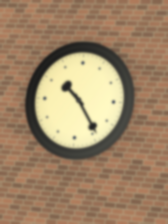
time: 10:24
